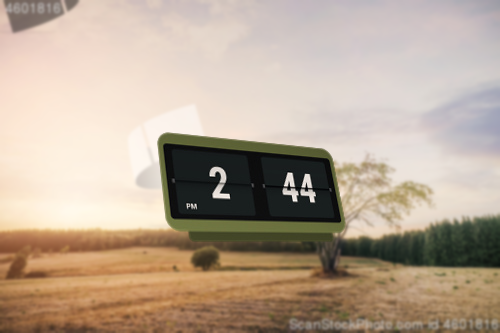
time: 2:44
